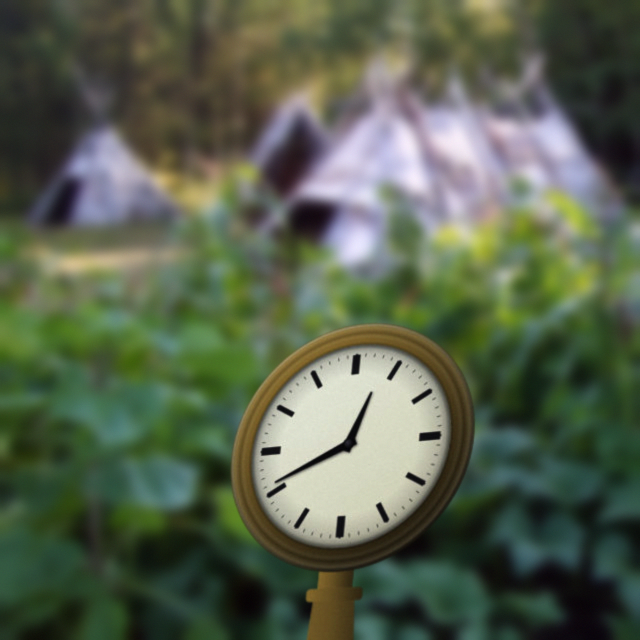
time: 12:41
